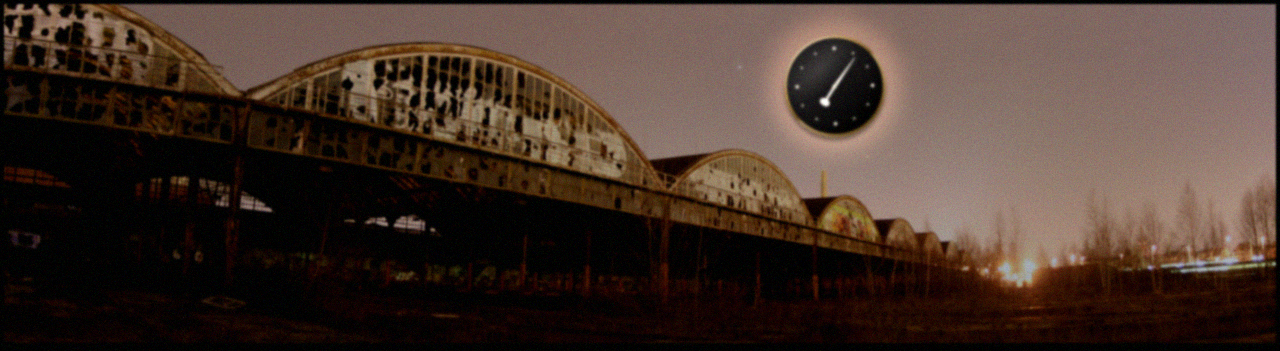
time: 7:06
